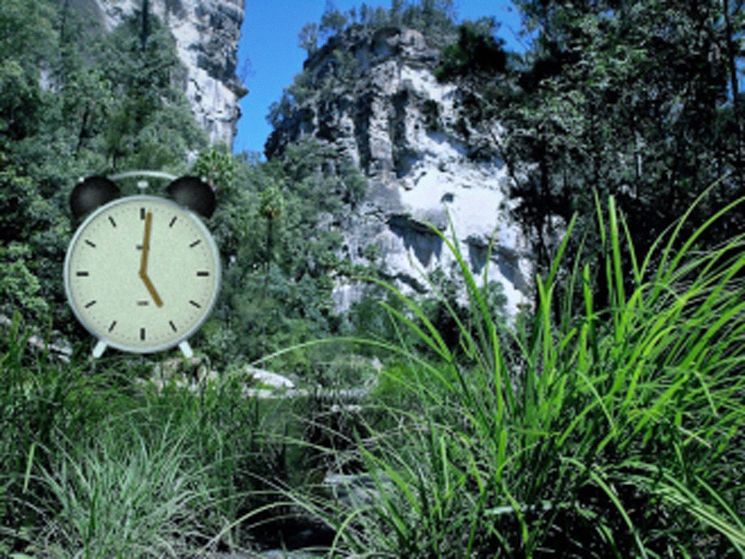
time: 5:01
